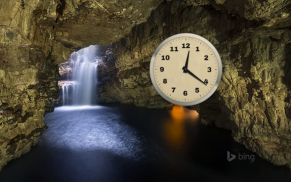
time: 12:21
